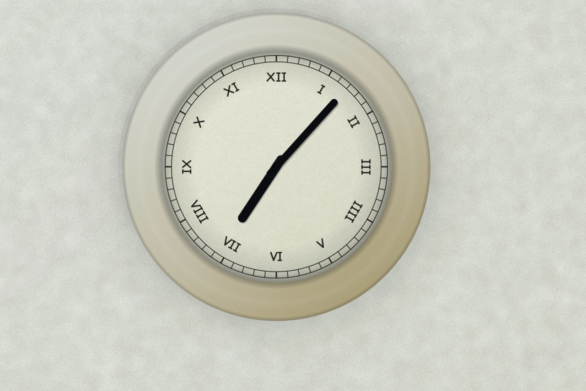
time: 7:07
